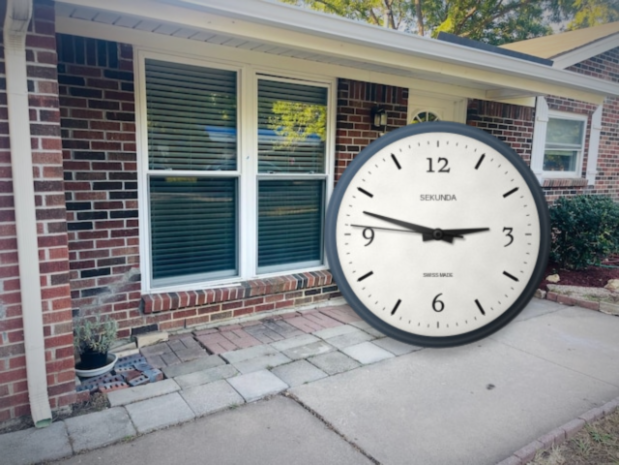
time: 2:47:46
